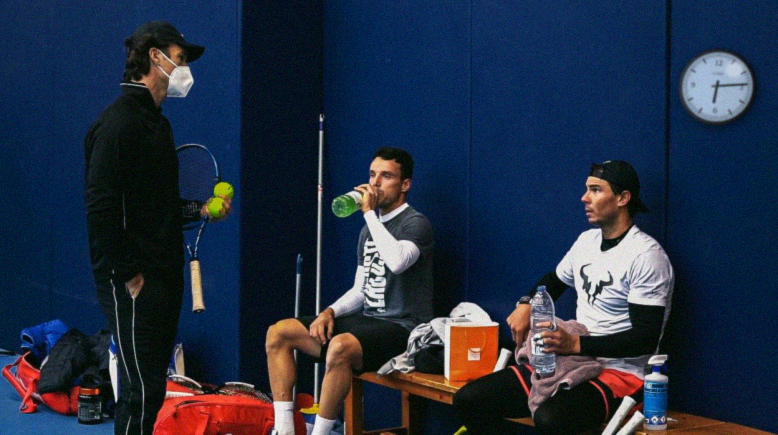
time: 6:14
